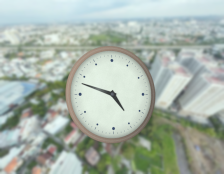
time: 4:48
